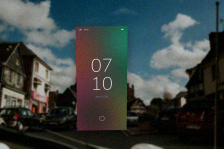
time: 7:10
